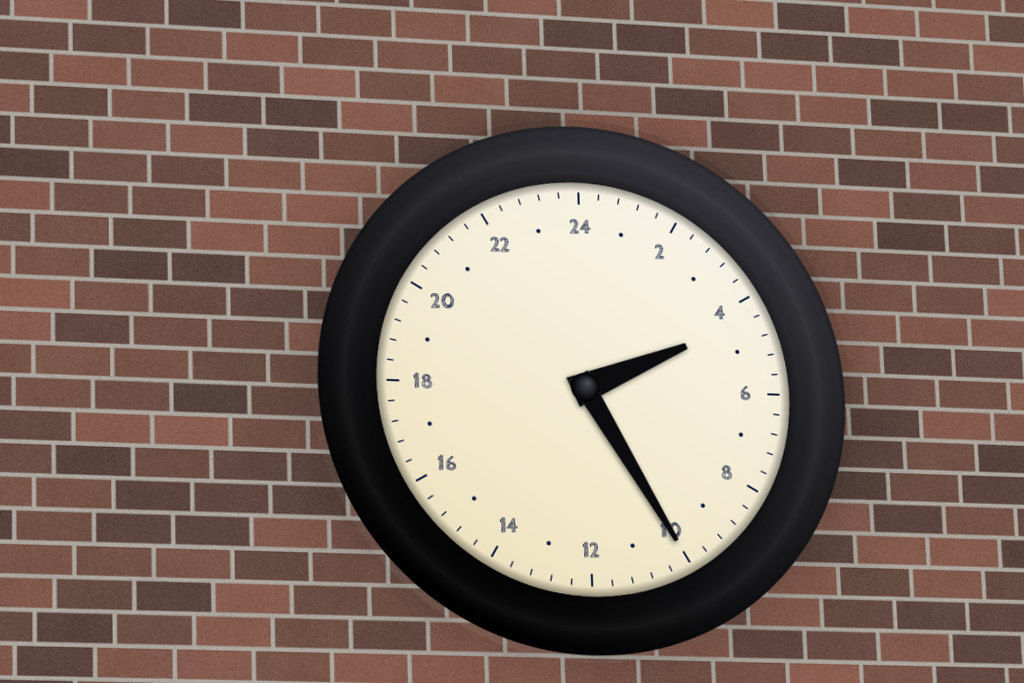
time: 4:25
